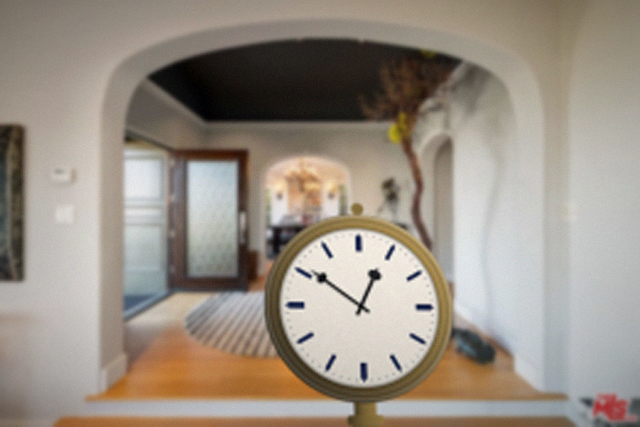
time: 12:51
